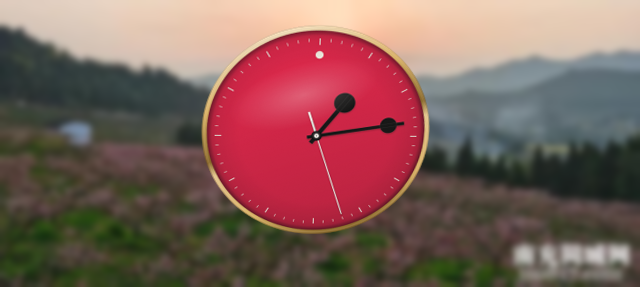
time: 1:13:27
